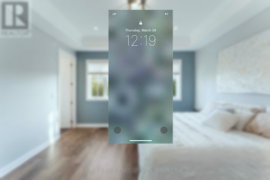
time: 12:19
